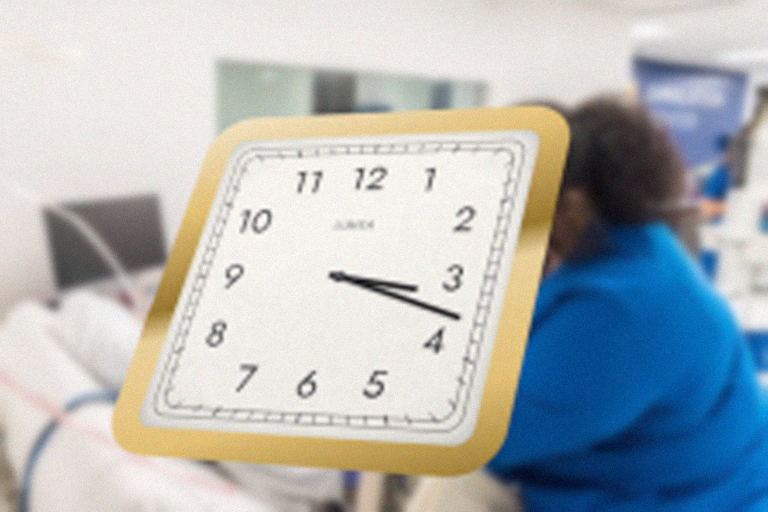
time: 3:18
